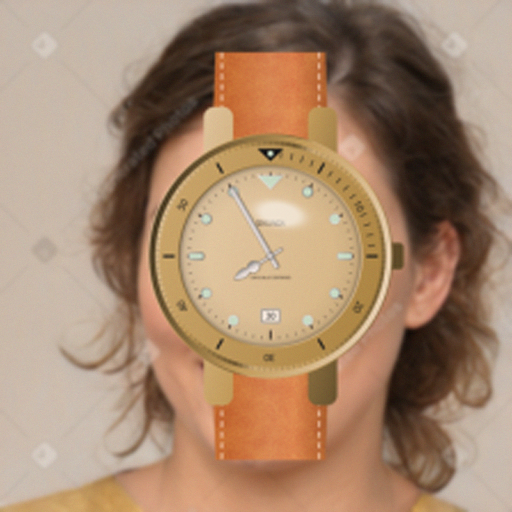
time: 7:55
